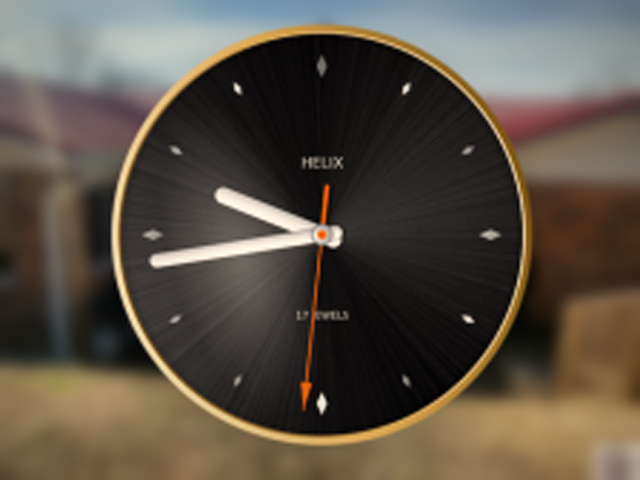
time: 9:43:31
